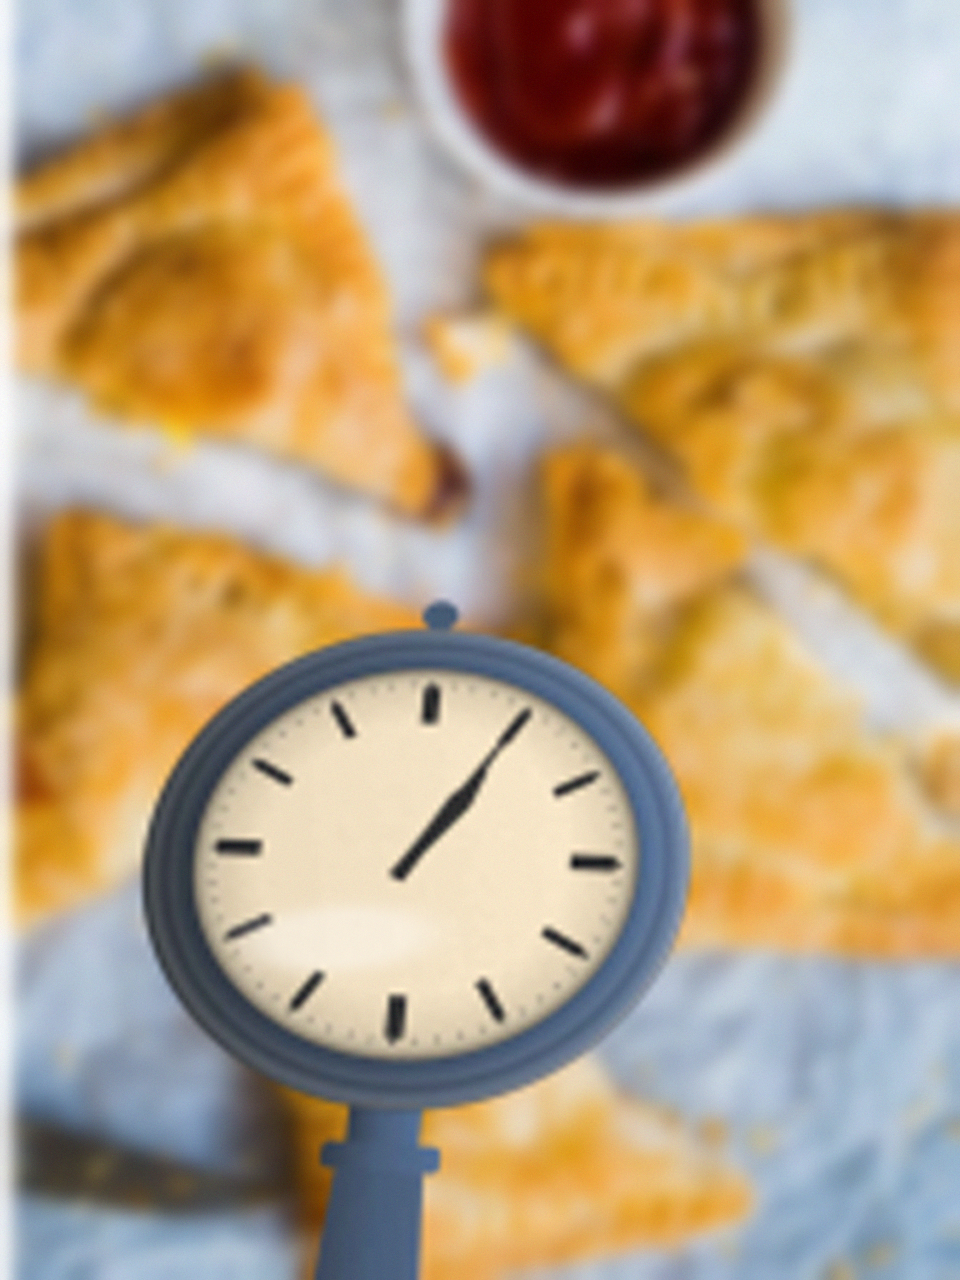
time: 1:05
